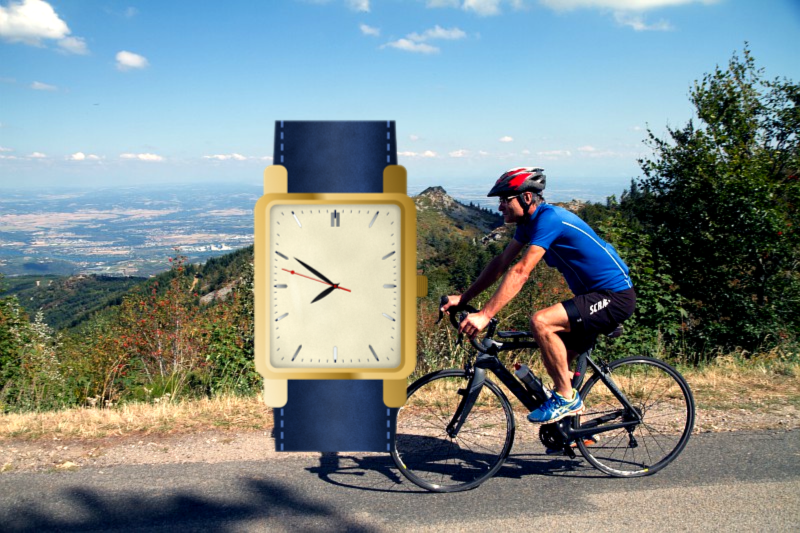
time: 7:50:48
